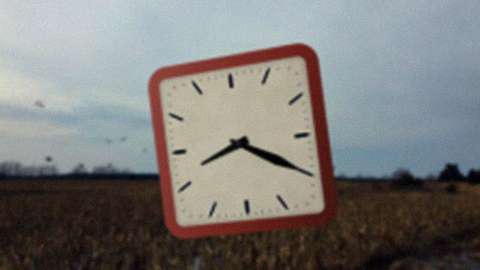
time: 8:20
